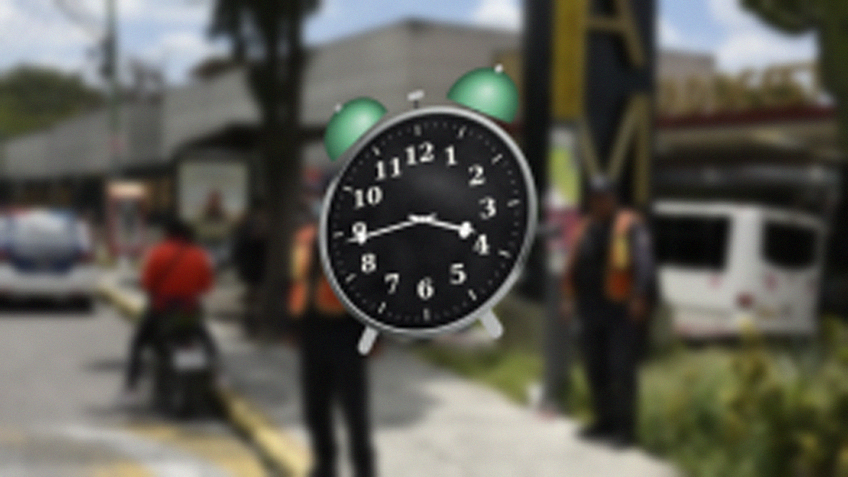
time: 3:44
